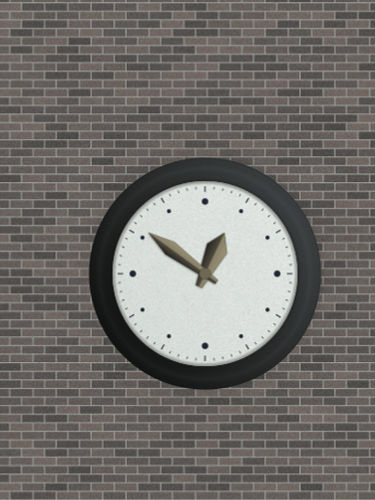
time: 12:51
